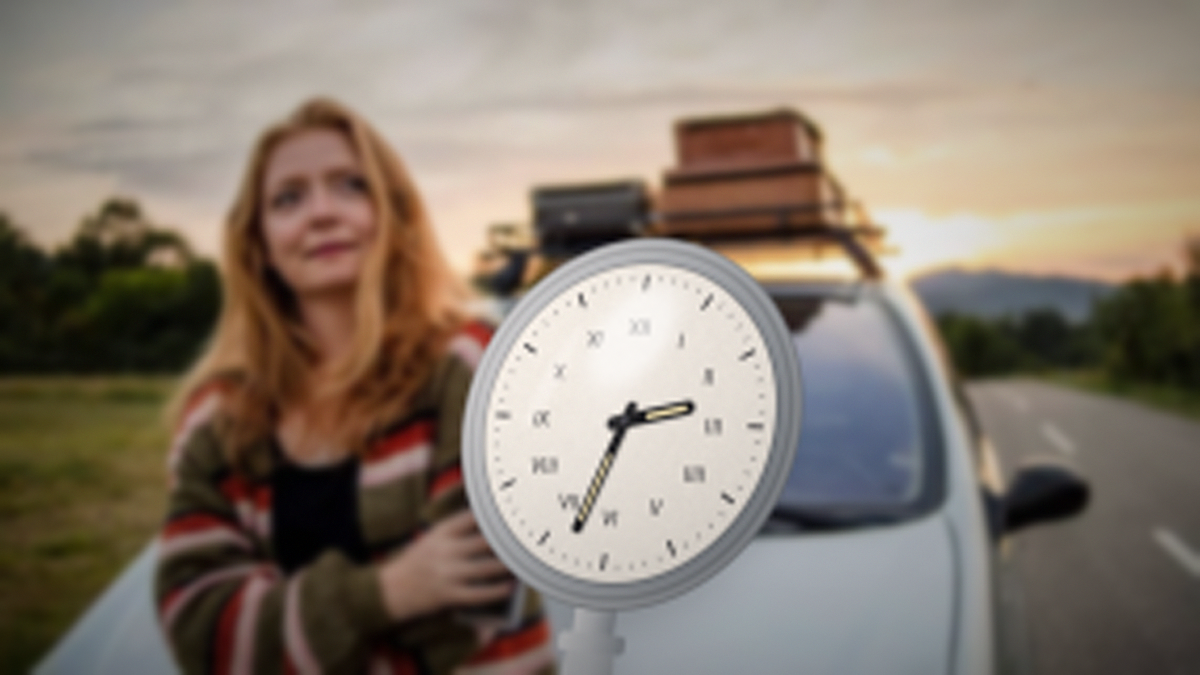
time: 2:33
